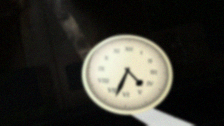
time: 4:33
